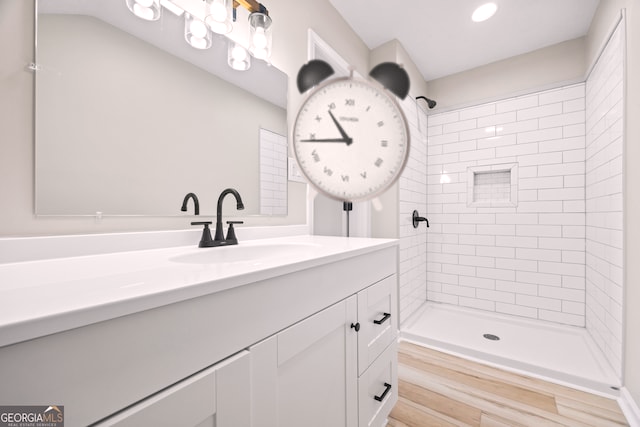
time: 10:44
